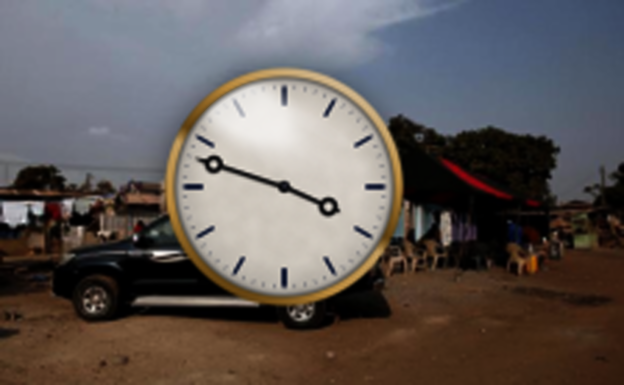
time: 3:48
